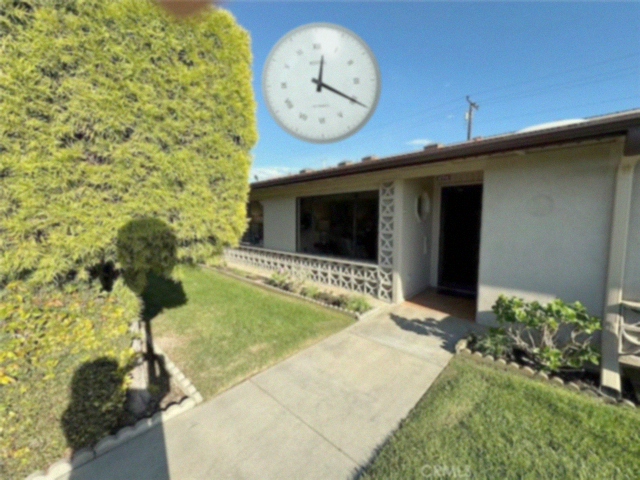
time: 12:20
